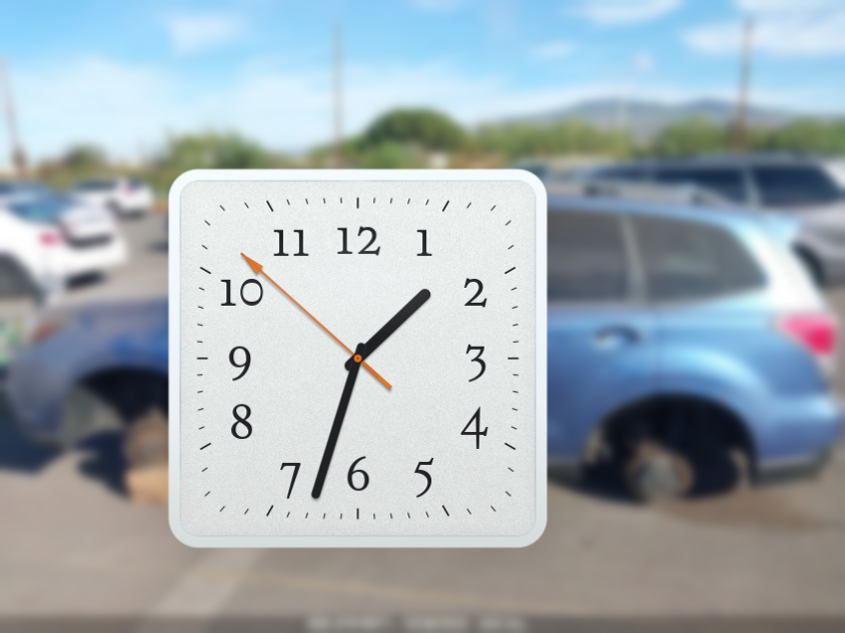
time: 1:32:52
